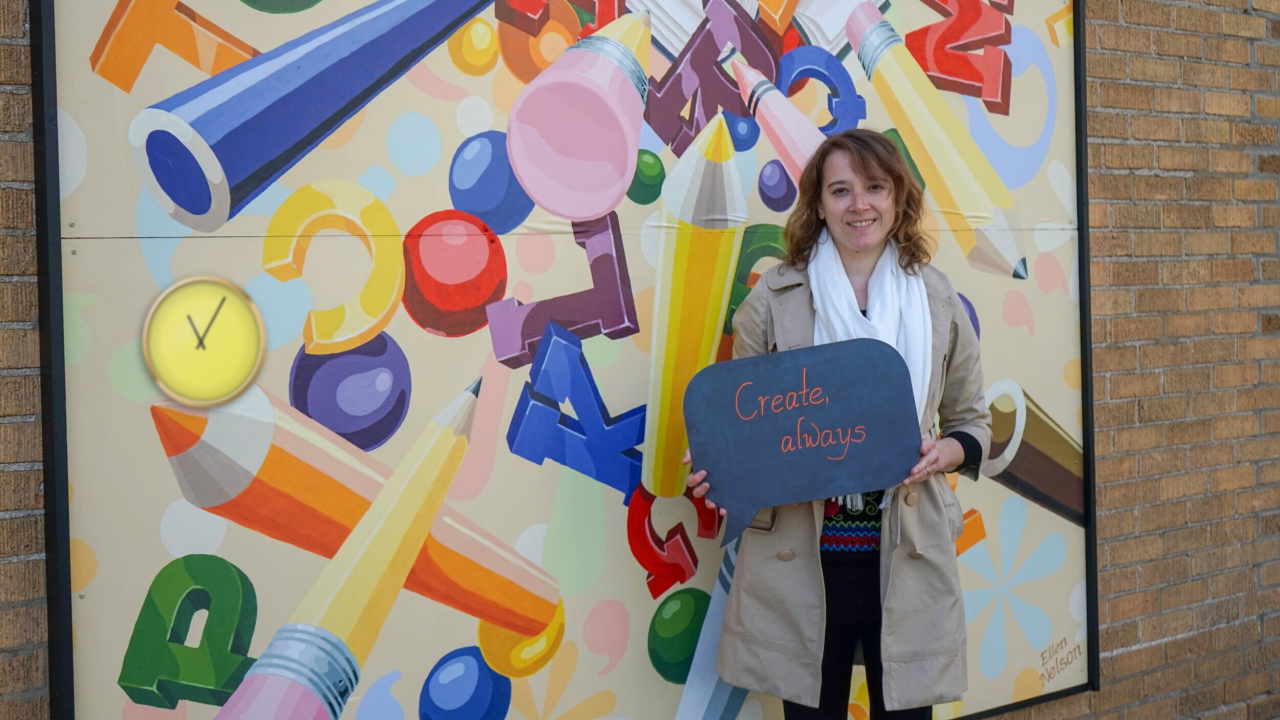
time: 11:05
